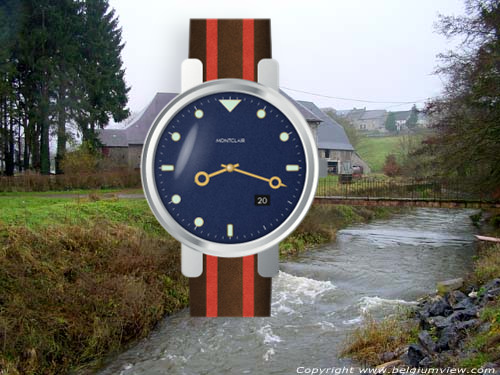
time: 8:18
